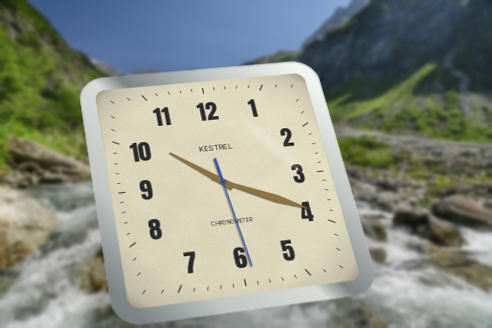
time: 10:19:29
